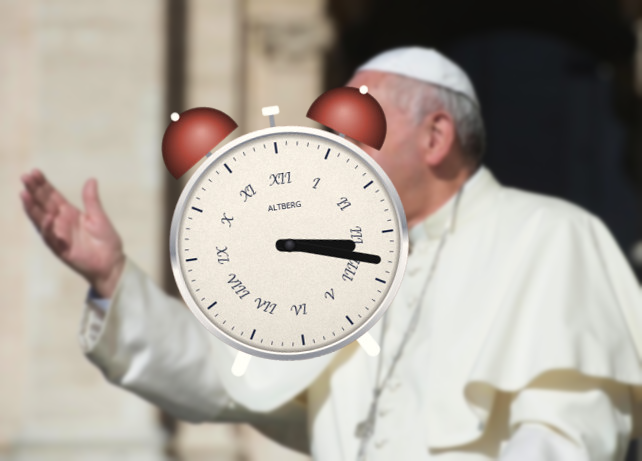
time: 3:18
